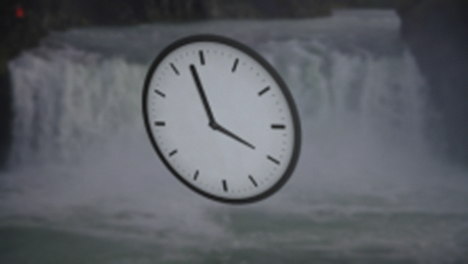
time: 3:58
